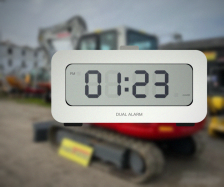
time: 1:23
